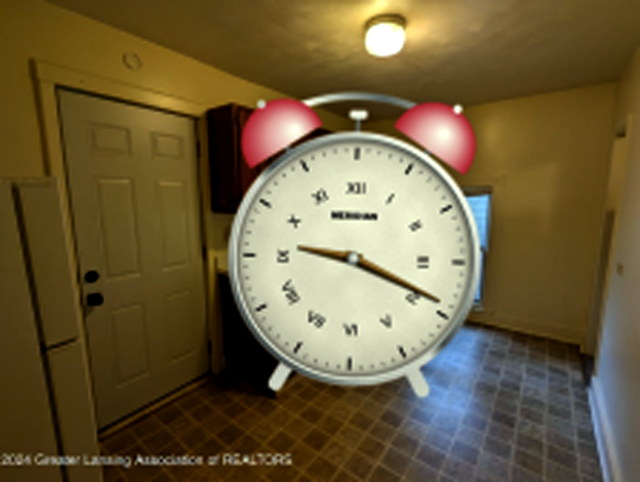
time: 9:19
